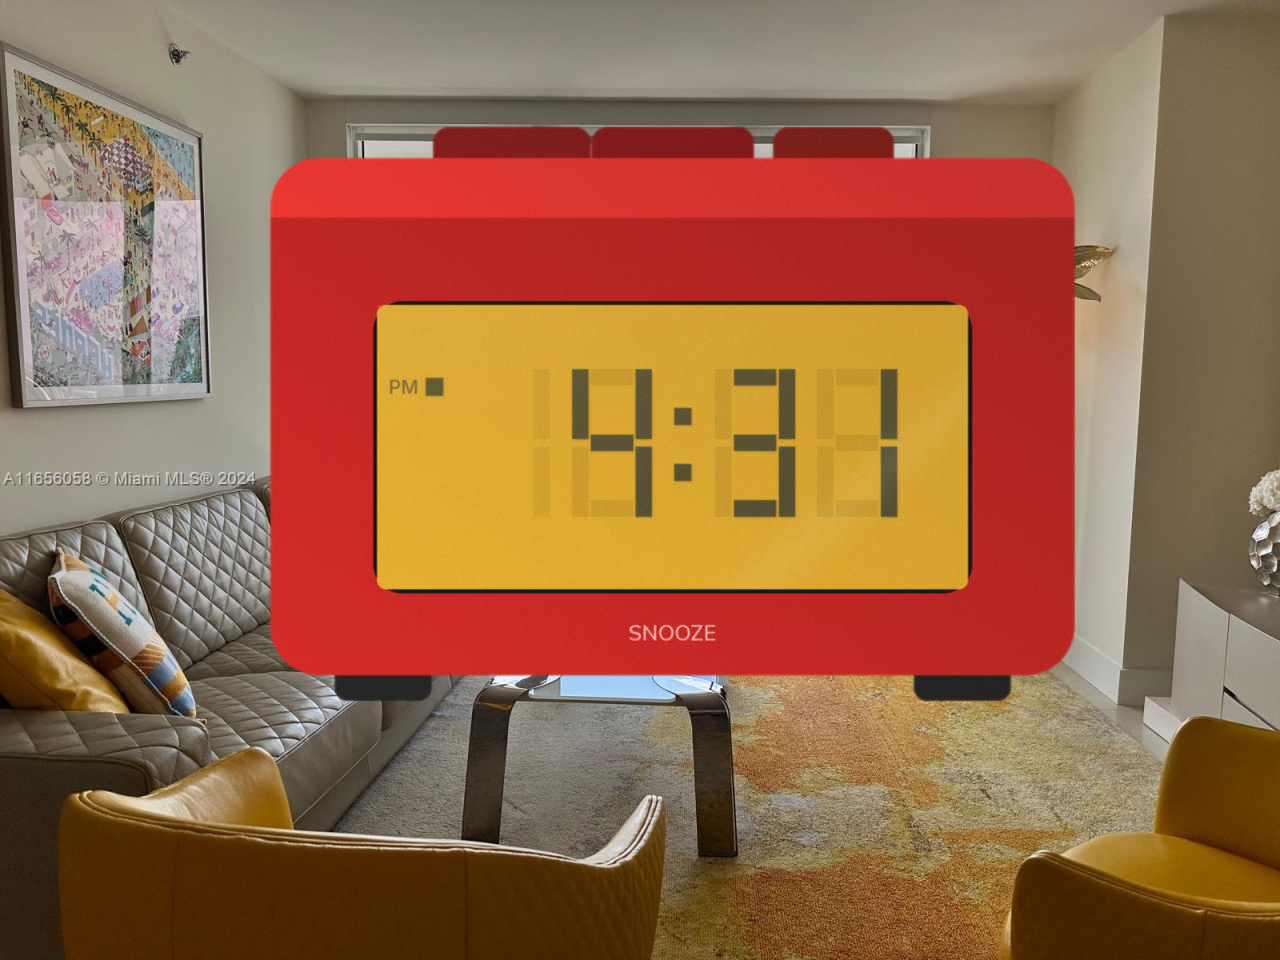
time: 4:31
